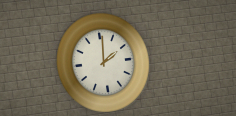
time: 2:01
